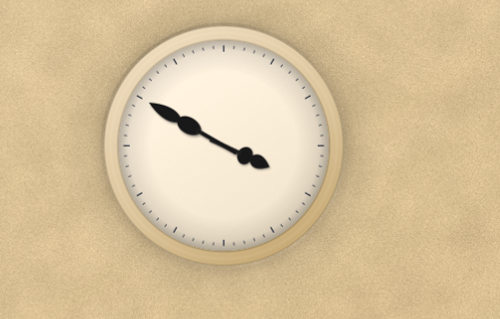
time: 3:50
